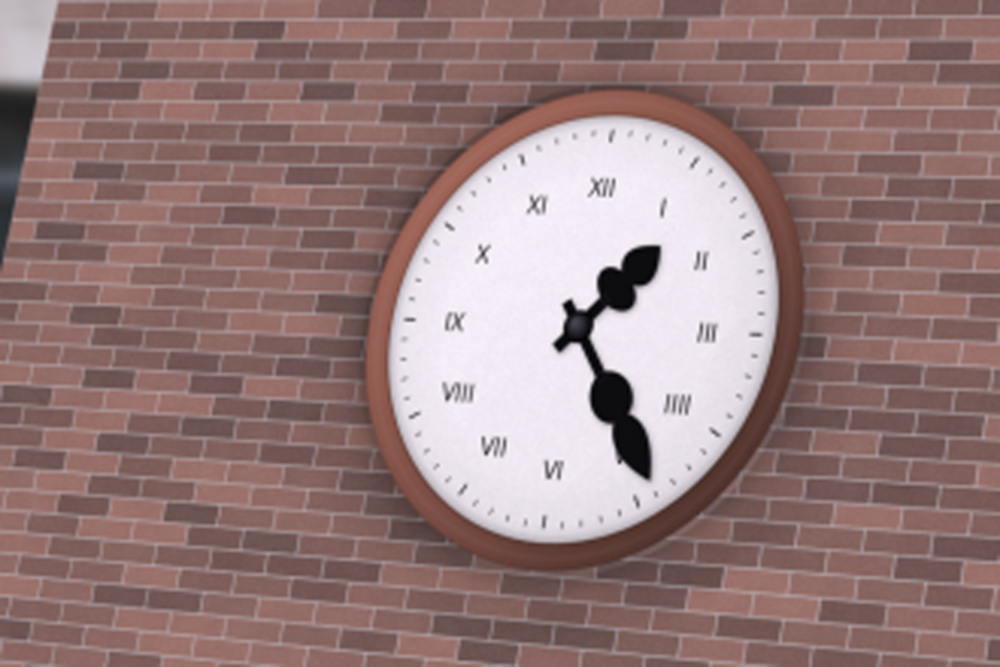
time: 1:24
